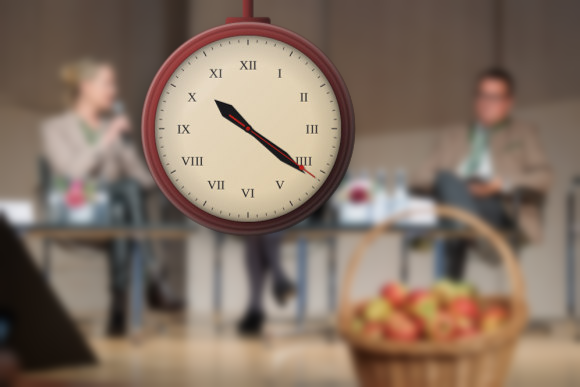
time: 10:21:21
